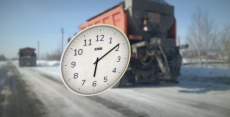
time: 6:09
